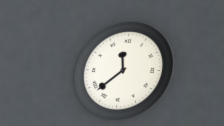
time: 11:38
